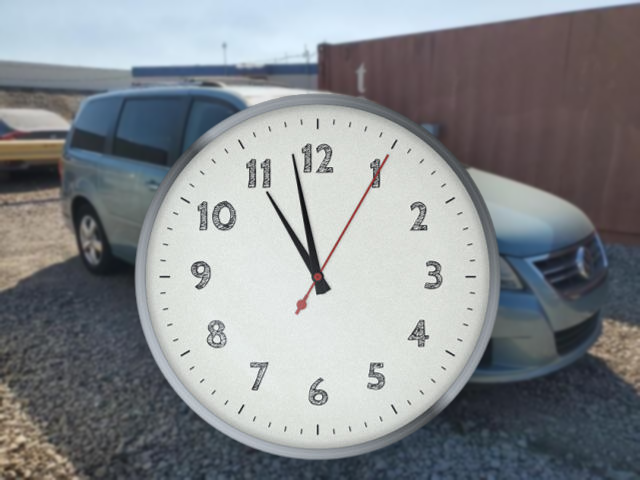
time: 10:58:05
